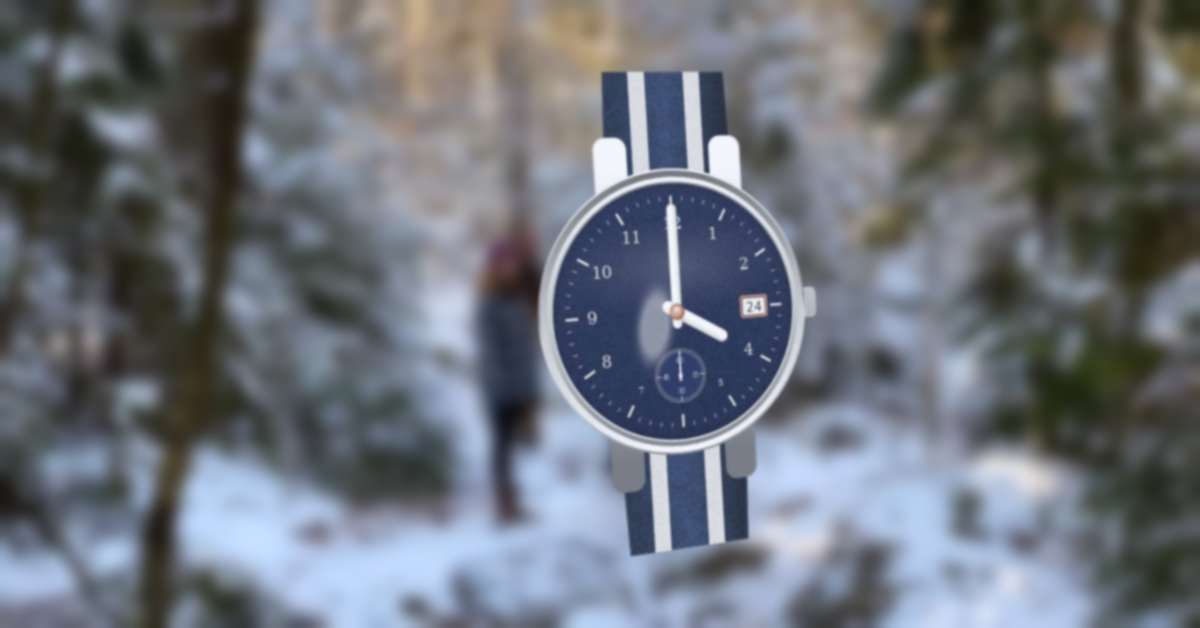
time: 4:00
